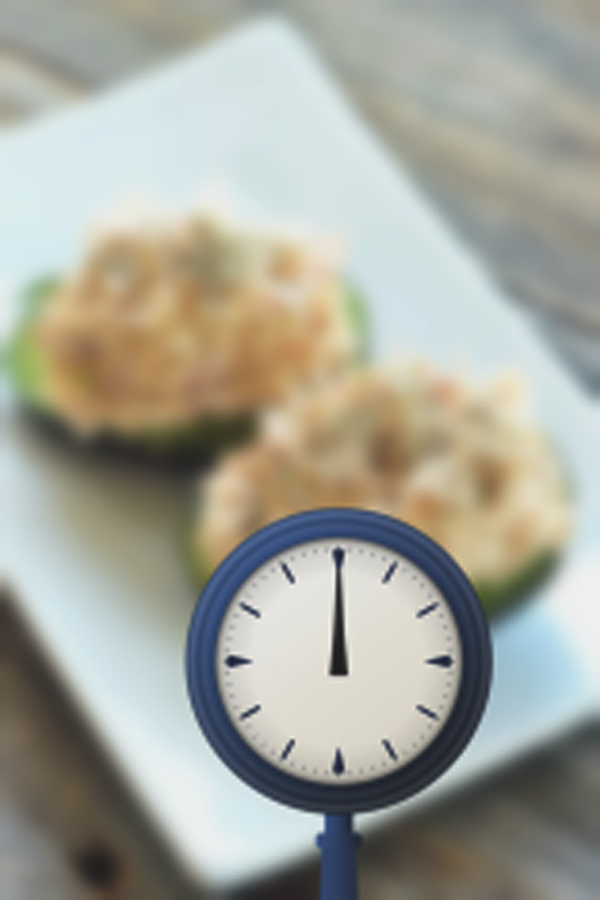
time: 12:00
